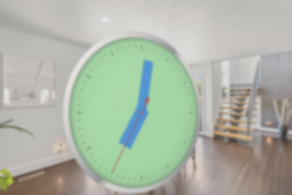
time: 7:01:35
